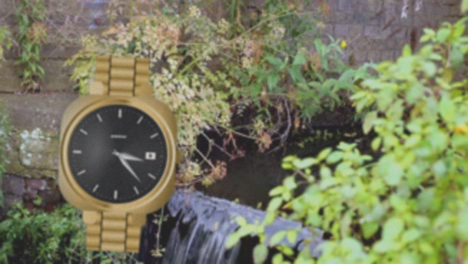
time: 3:23
